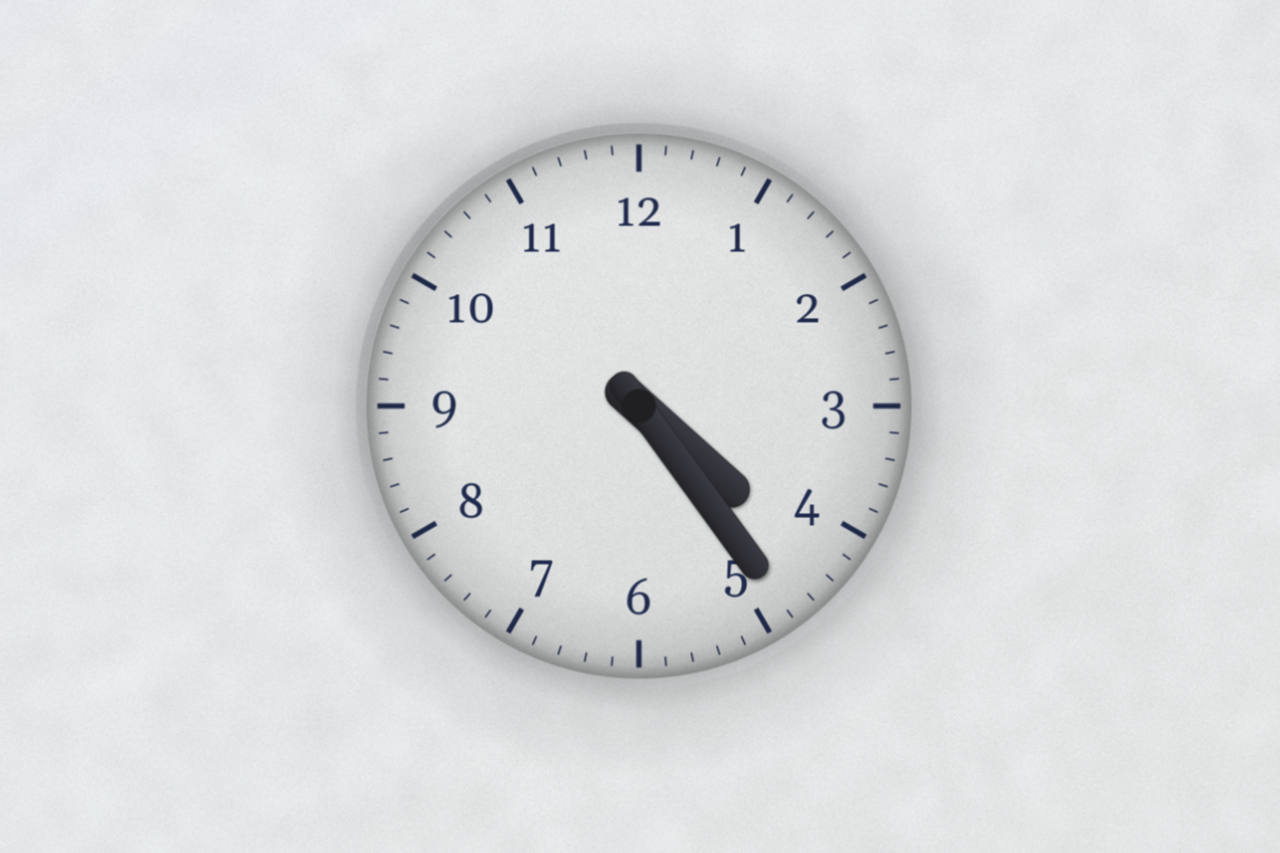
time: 4:24
